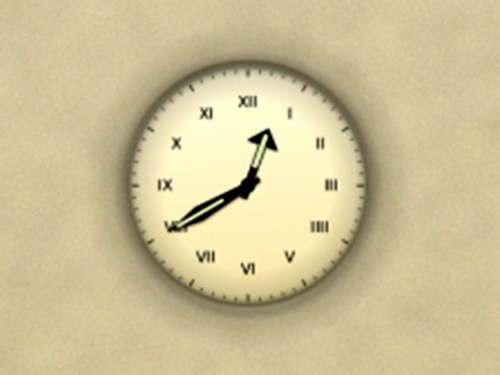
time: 12:40
